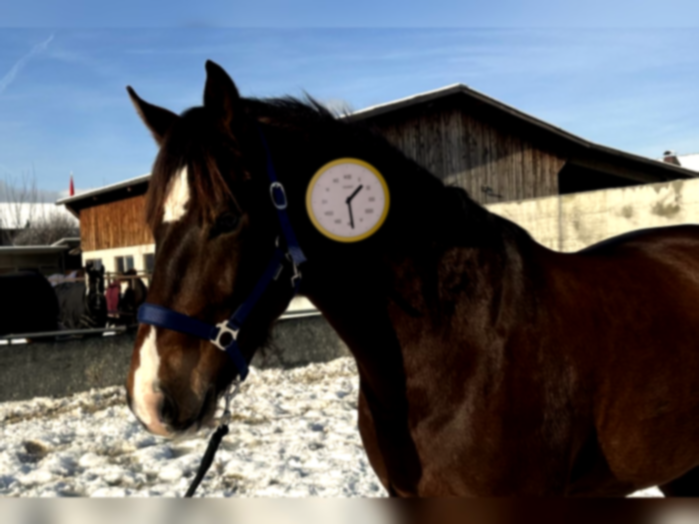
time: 1:29
